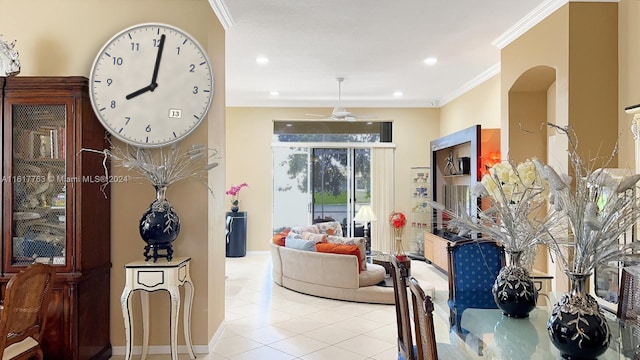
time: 8:01
